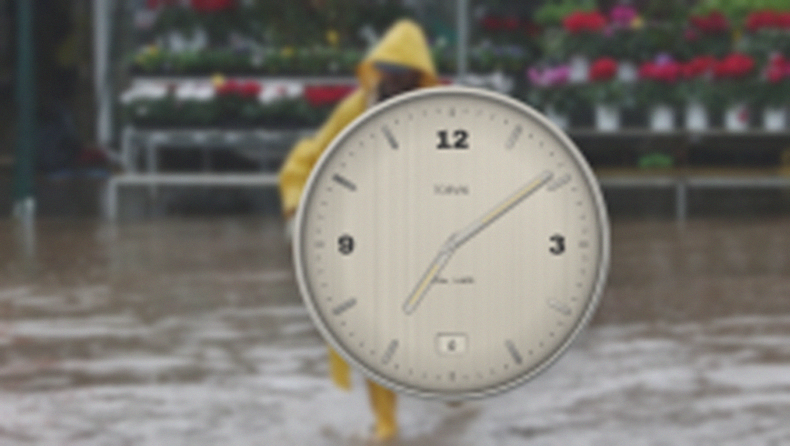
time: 7:09
